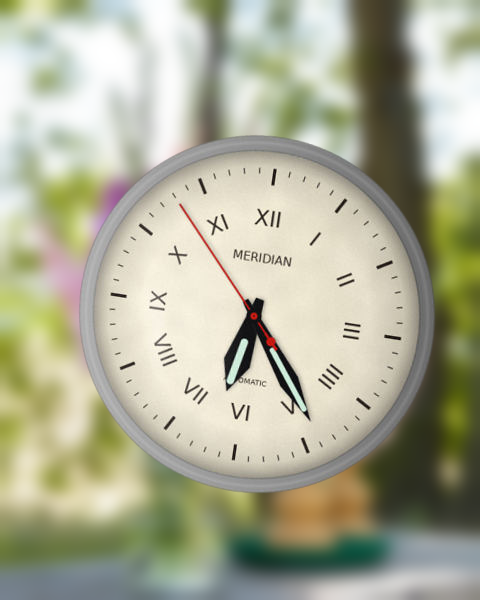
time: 6:23:53
